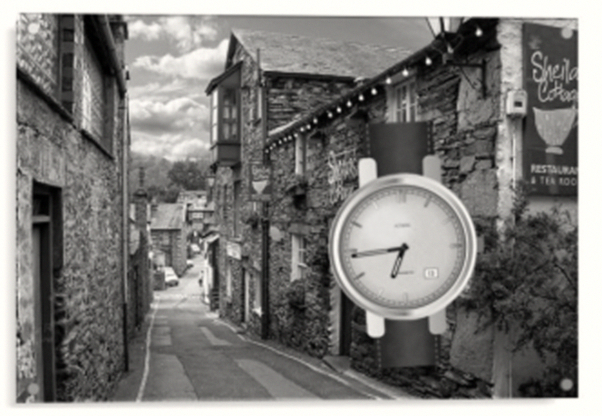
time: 6:44
